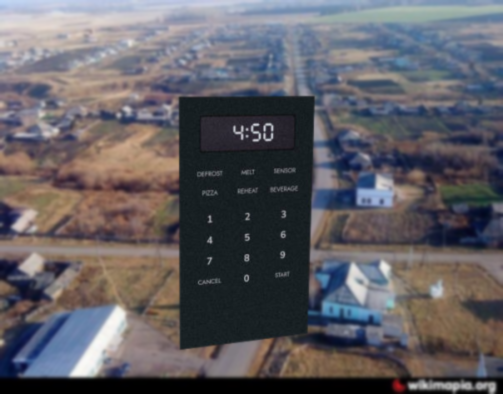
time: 4:50
